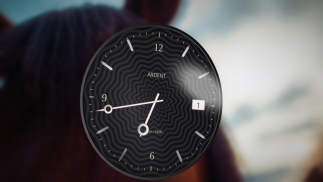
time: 6:43
